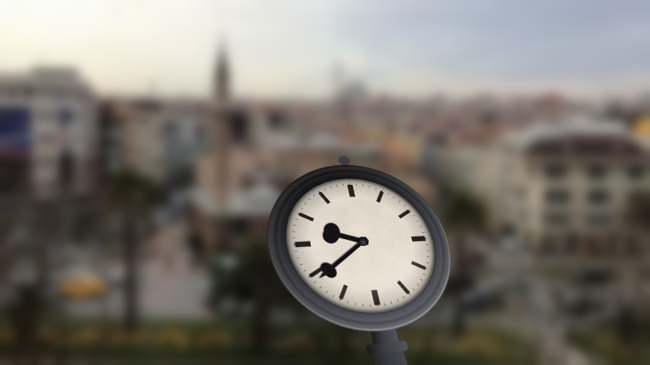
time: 9:39
